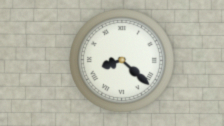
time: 8:22
